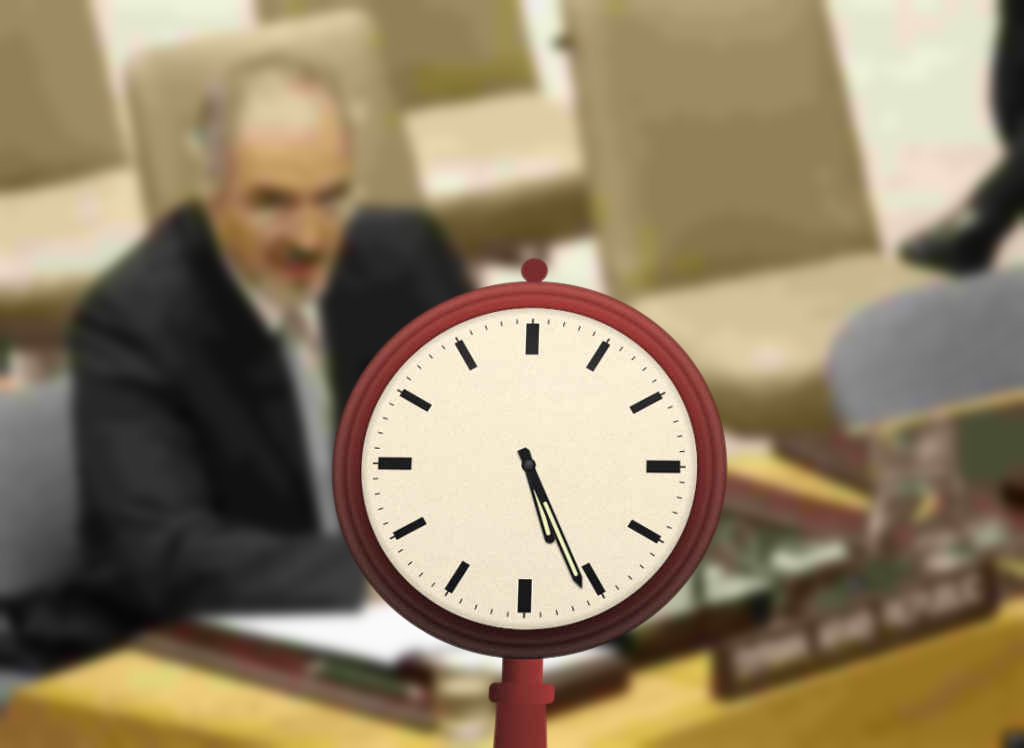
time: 5:26
